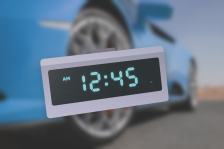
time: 12:45
